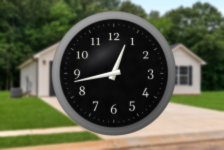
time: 12:43
